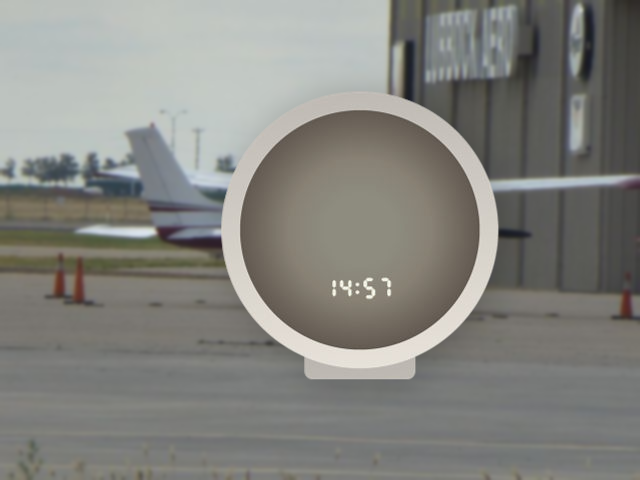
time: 14:57
